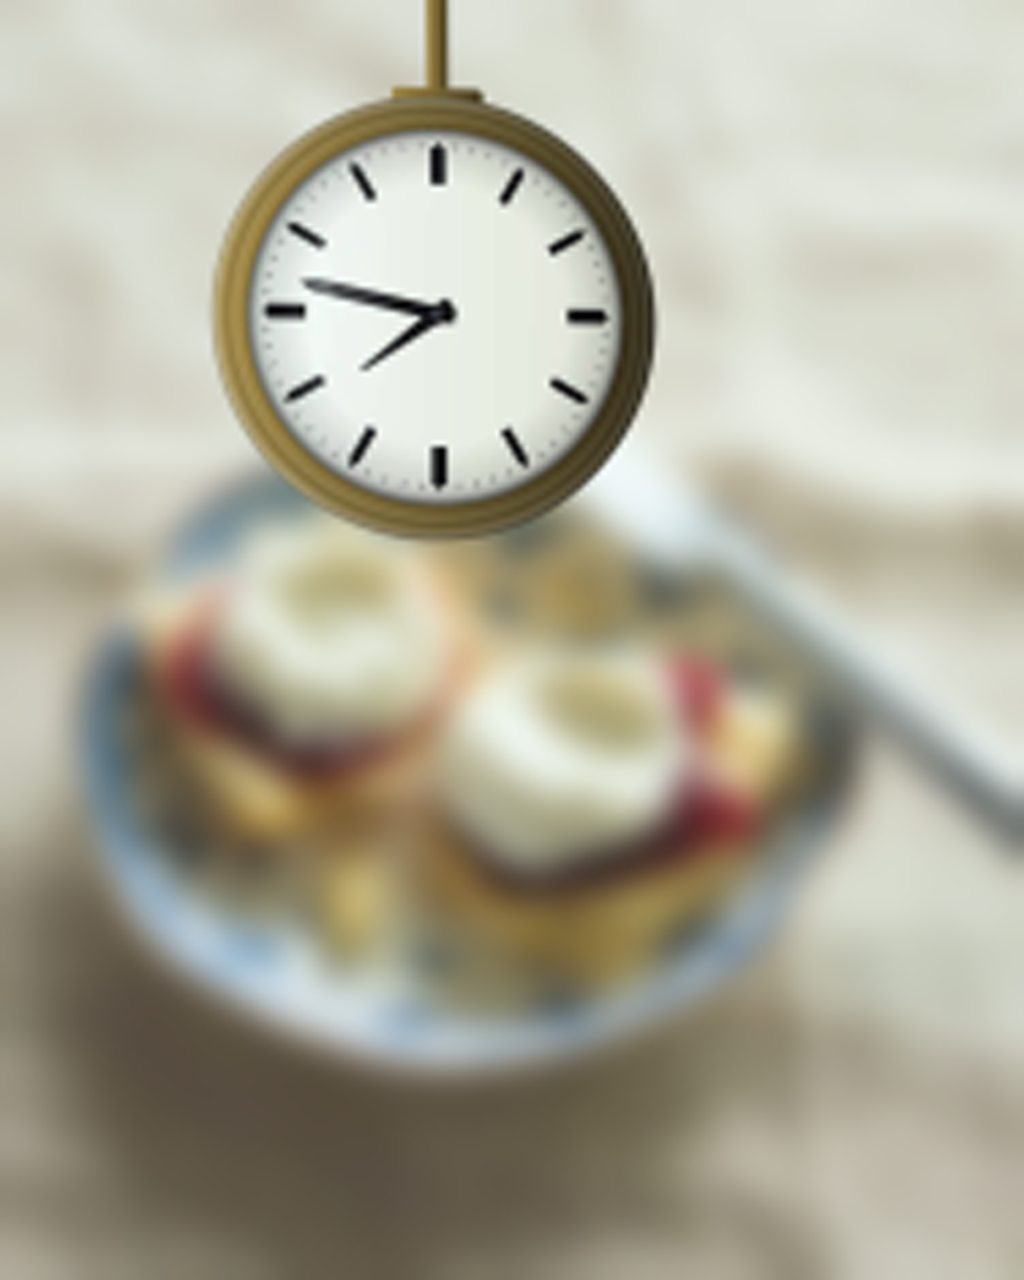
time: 7:47
